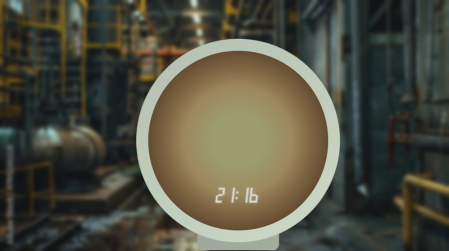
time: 21:16
